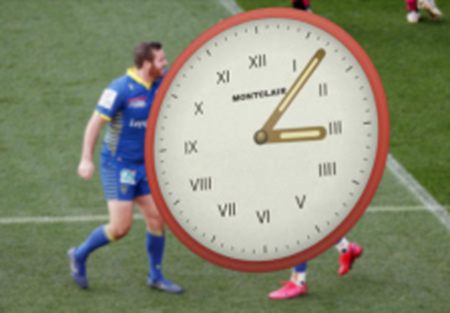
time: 3:07
